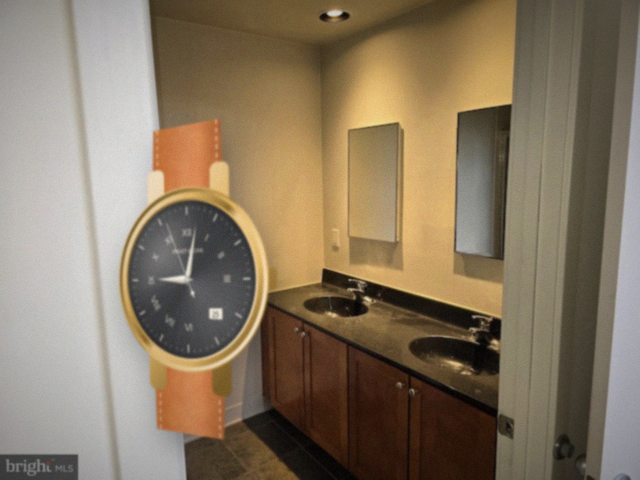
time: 9:01:56
